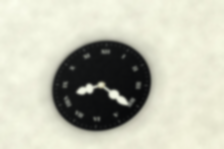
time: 8:21
